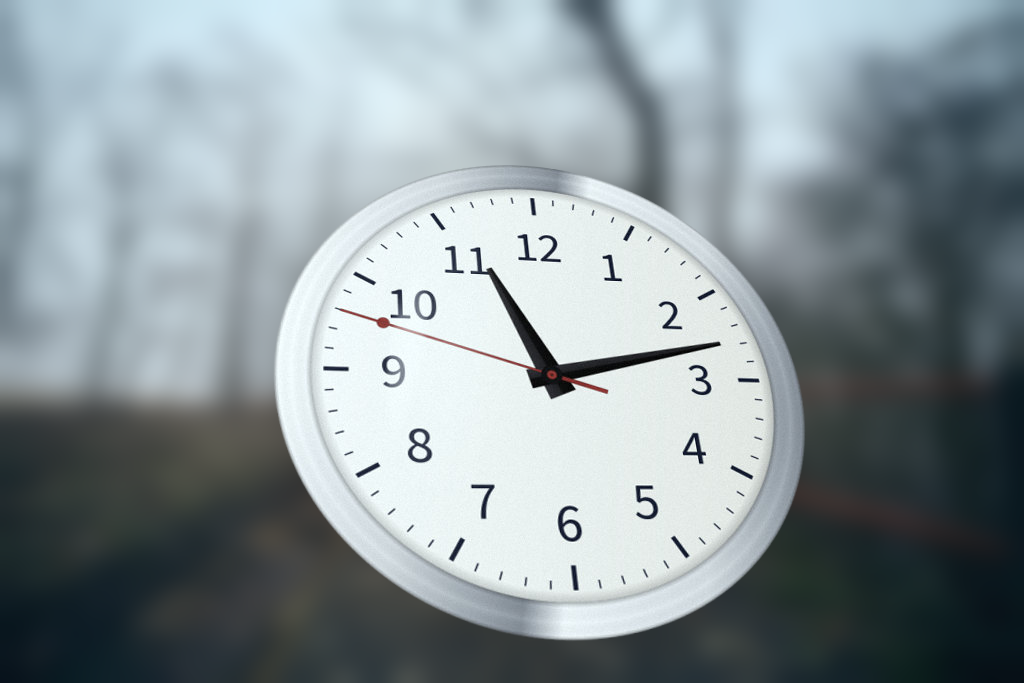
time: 11:12:48
